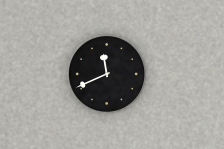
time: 11:41
